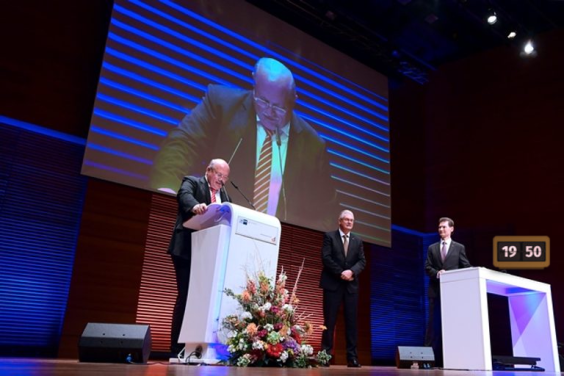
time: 19:50
